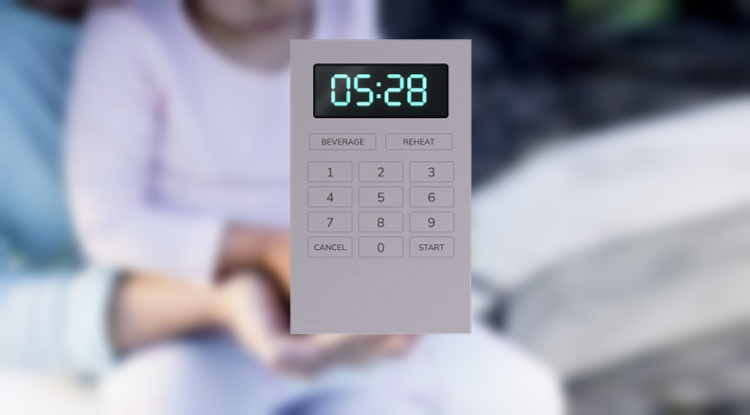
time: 5:28
